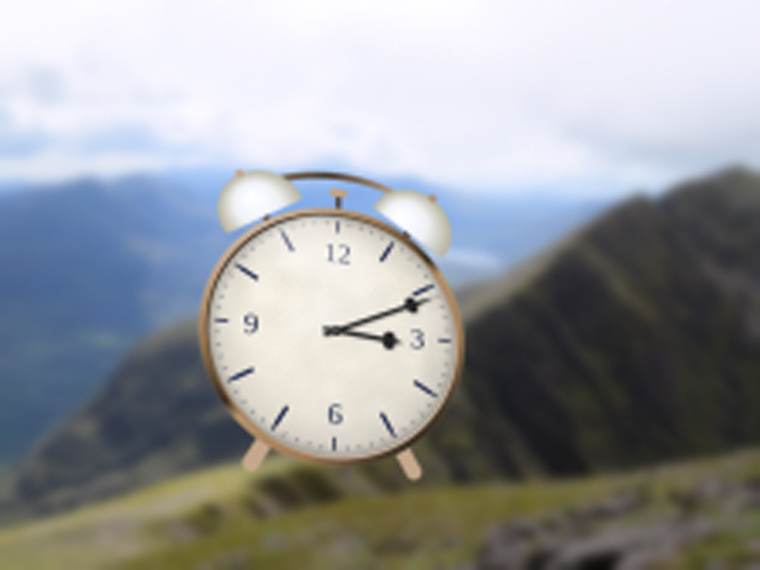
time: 3:11
